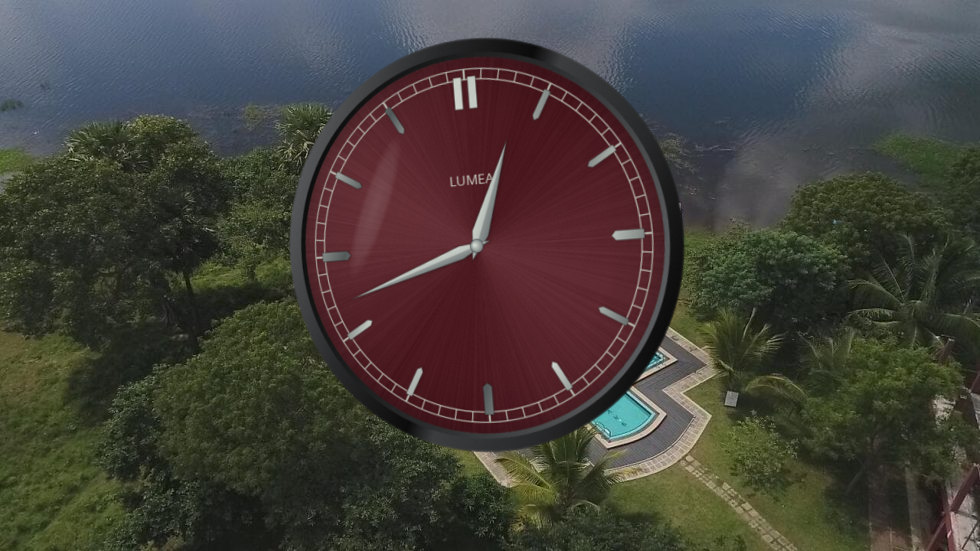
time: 12:42
